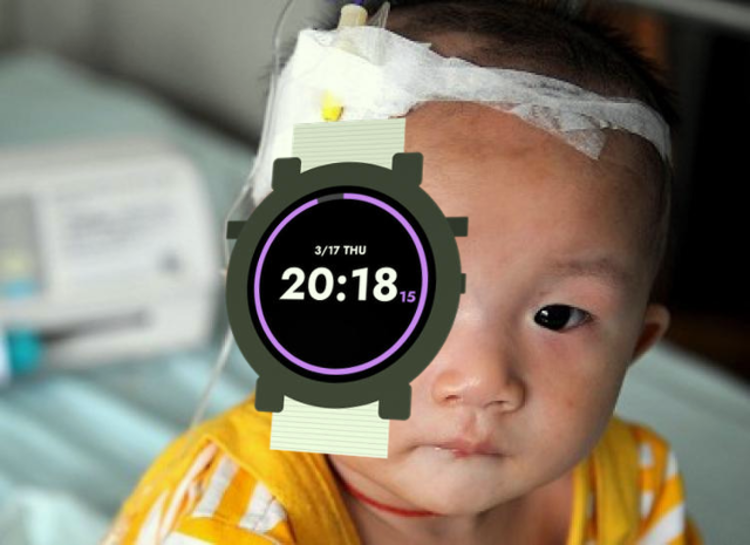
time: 20:18:15
